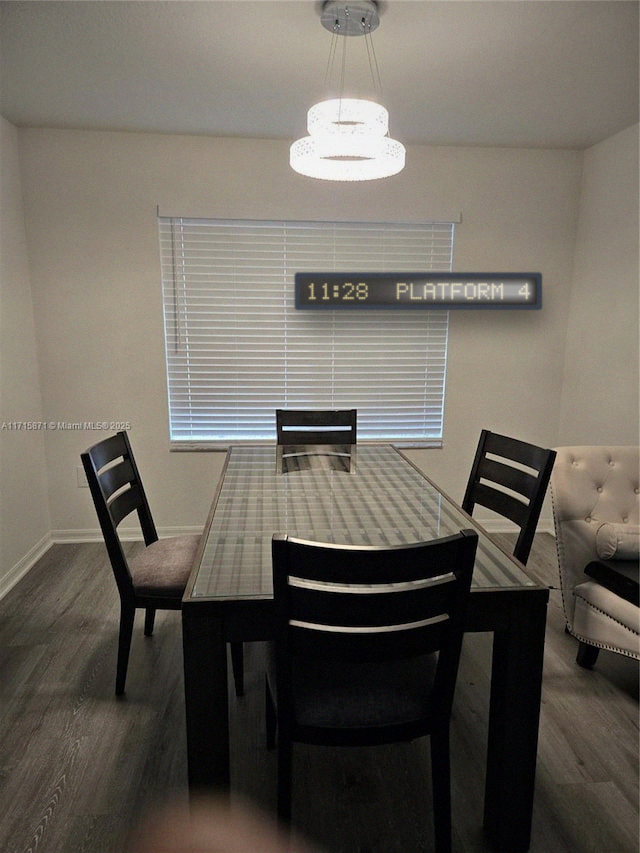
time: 11:28
